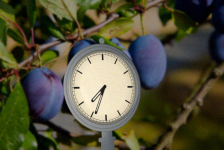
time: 7:34
